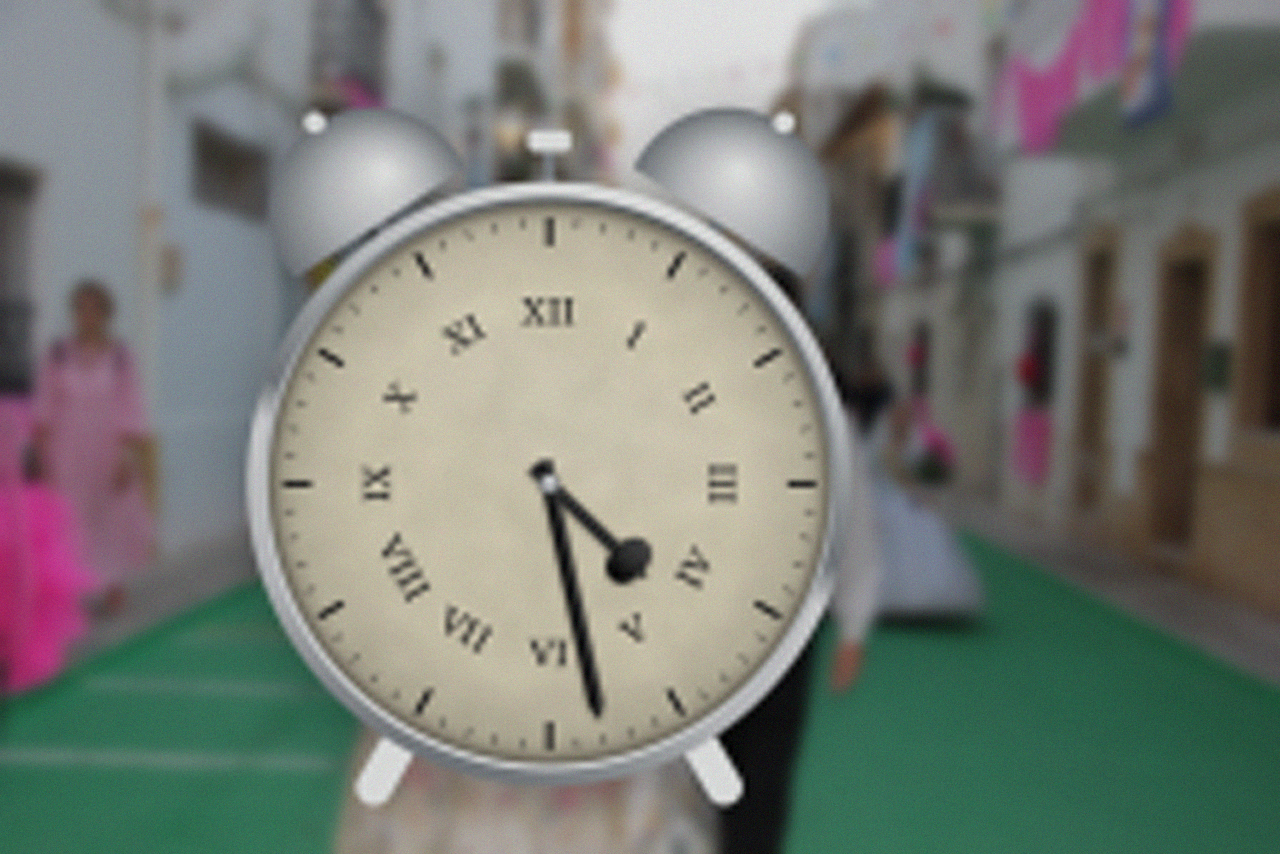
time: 4:28
